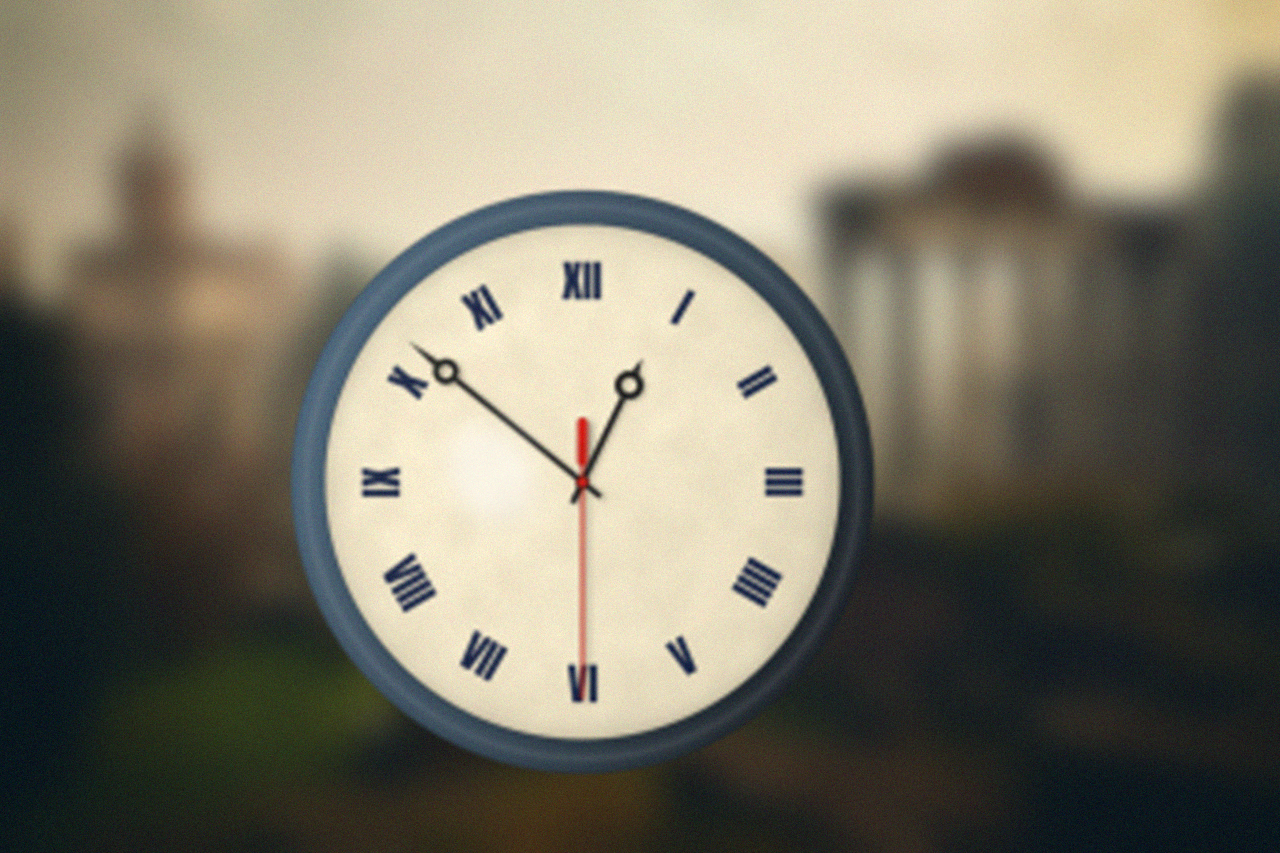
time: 12:51:30
